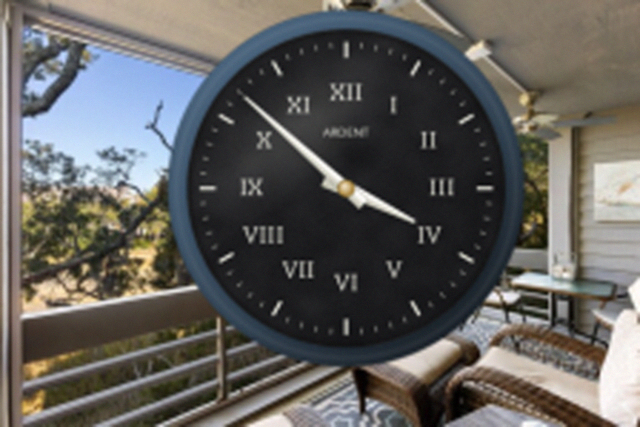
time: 3:52
